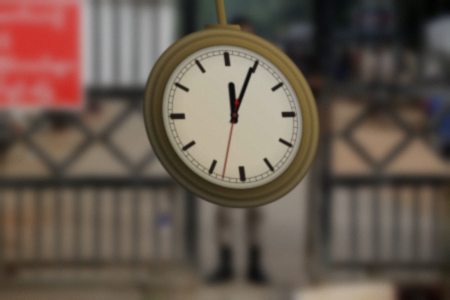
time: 12:04:33
